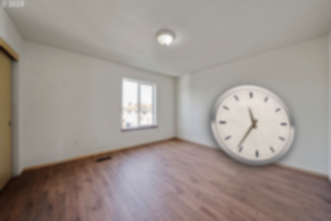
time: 11:36
